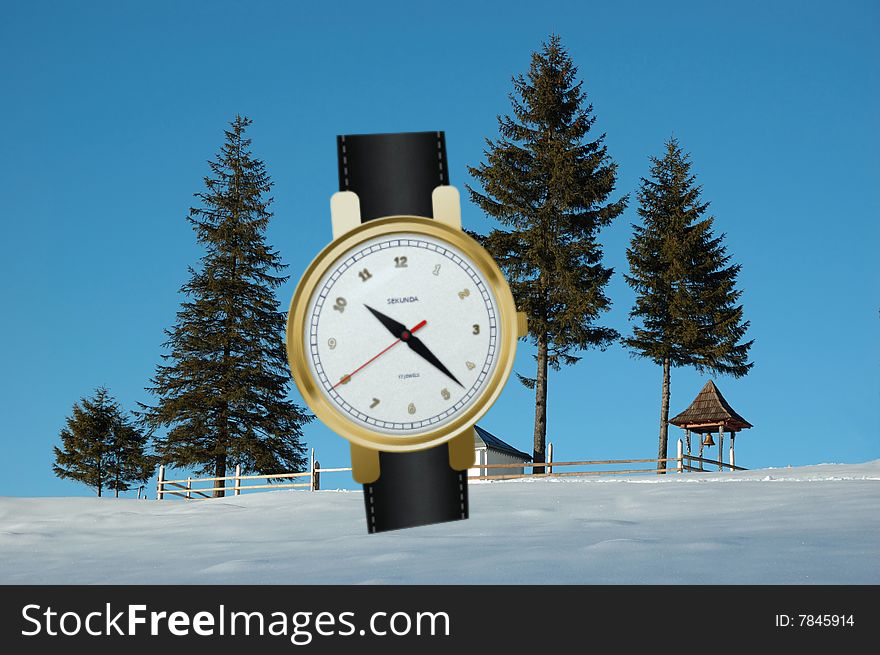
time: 10:22:40
